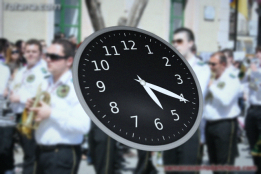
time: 5:20
